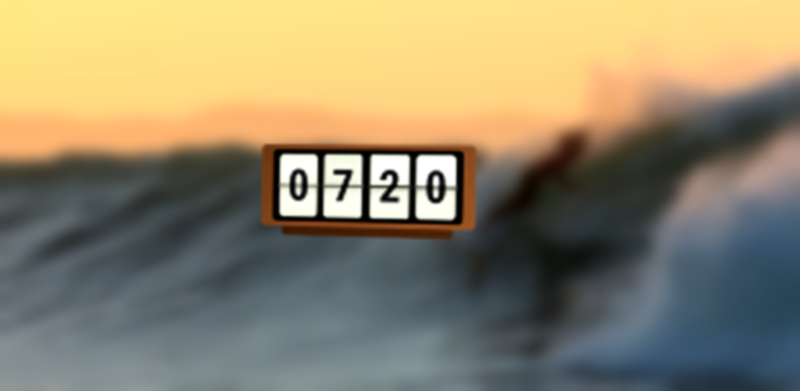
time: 7:20
